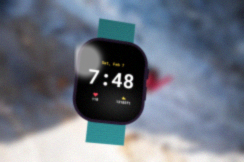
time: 7:48
